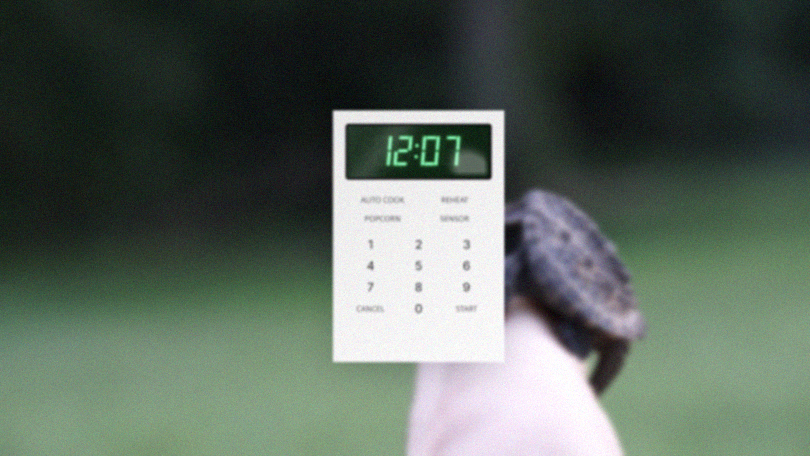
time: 12:07
